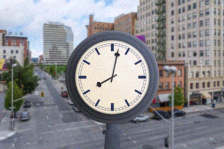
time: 8:02
